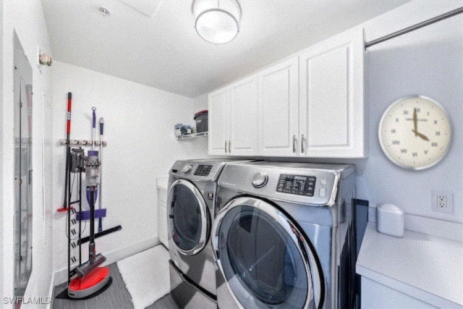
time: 3:59
